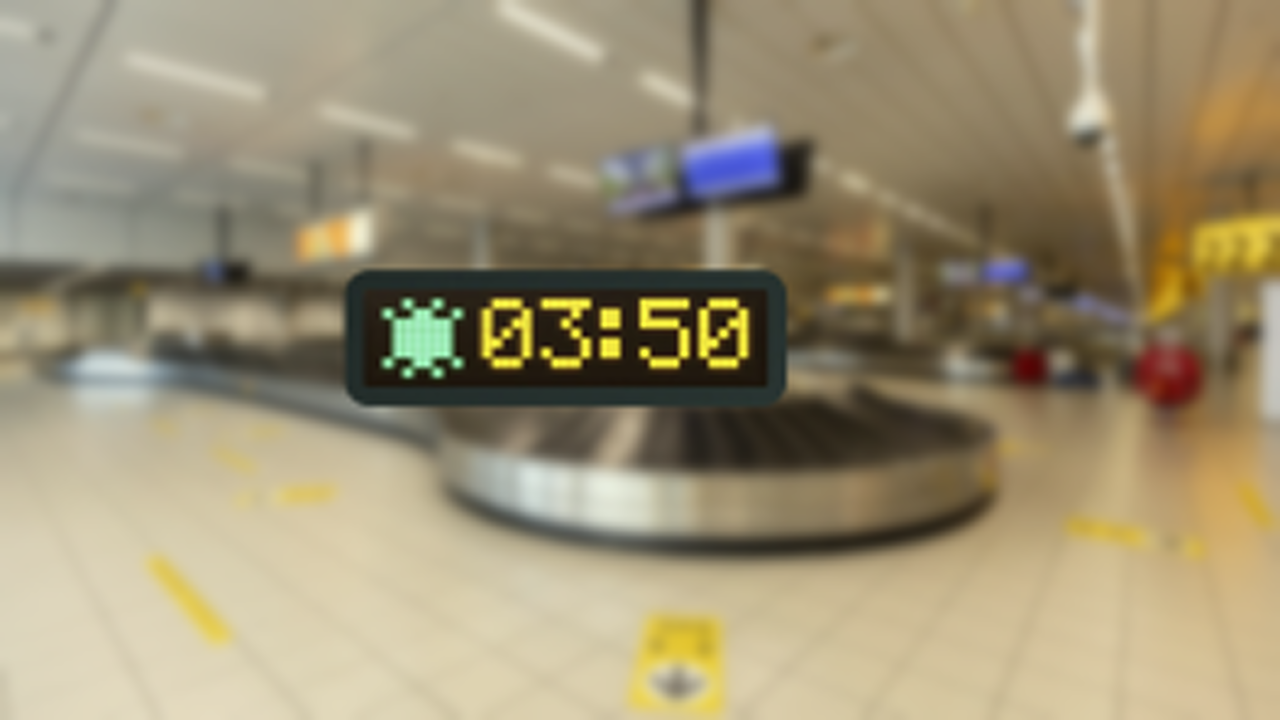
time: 3:50
